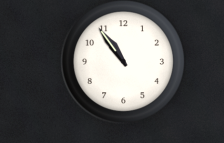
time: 10:54
